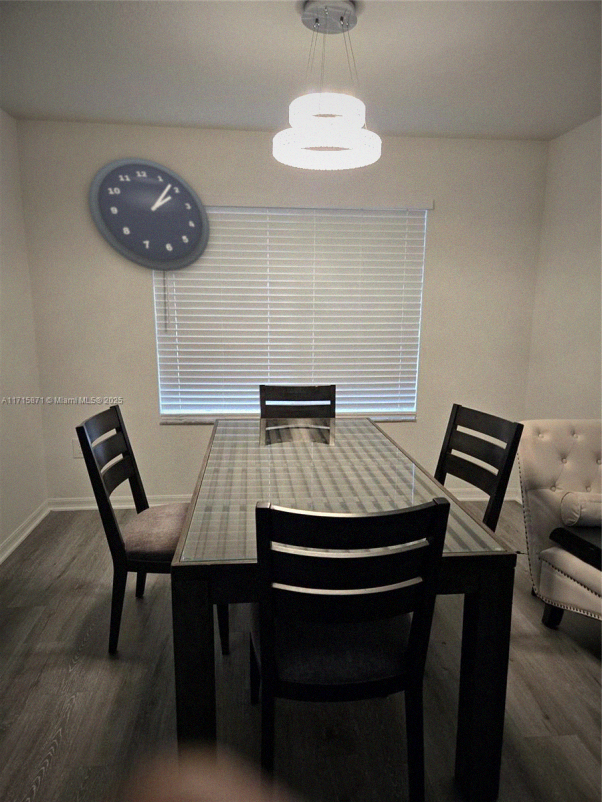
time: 2:08
